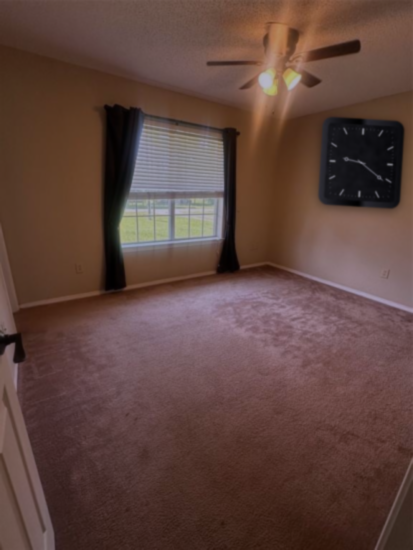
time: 9:21
